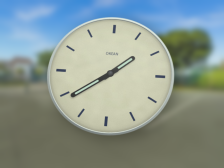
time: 1:39
